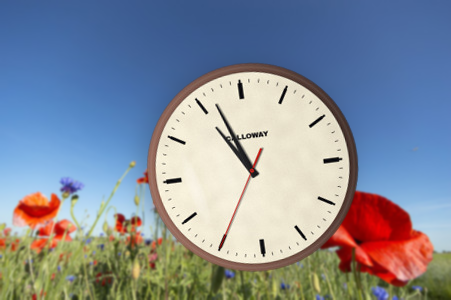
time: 10:56:35
